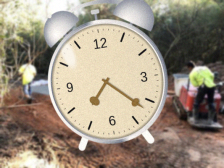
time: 7:22
